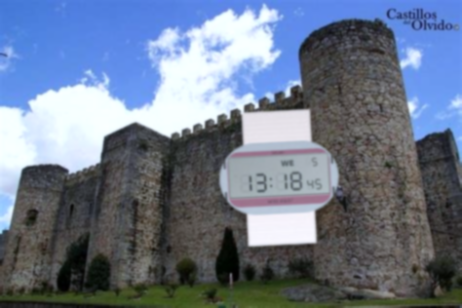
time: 13:18
